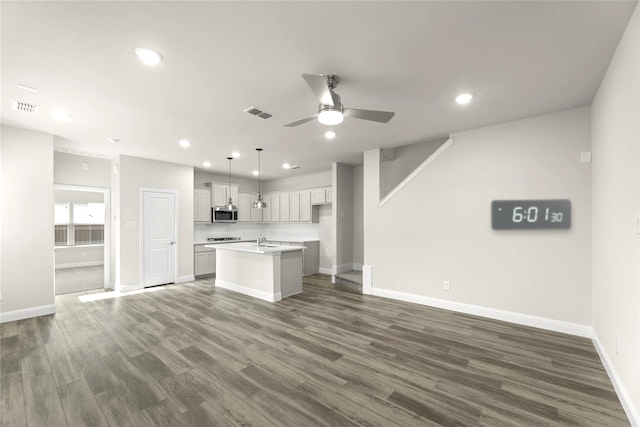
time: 6:01
